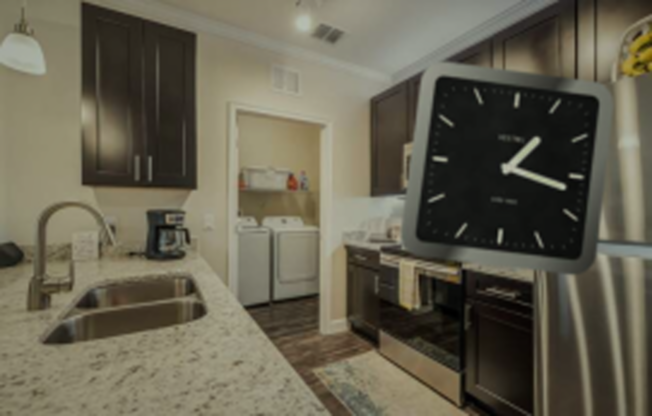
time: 1:17
